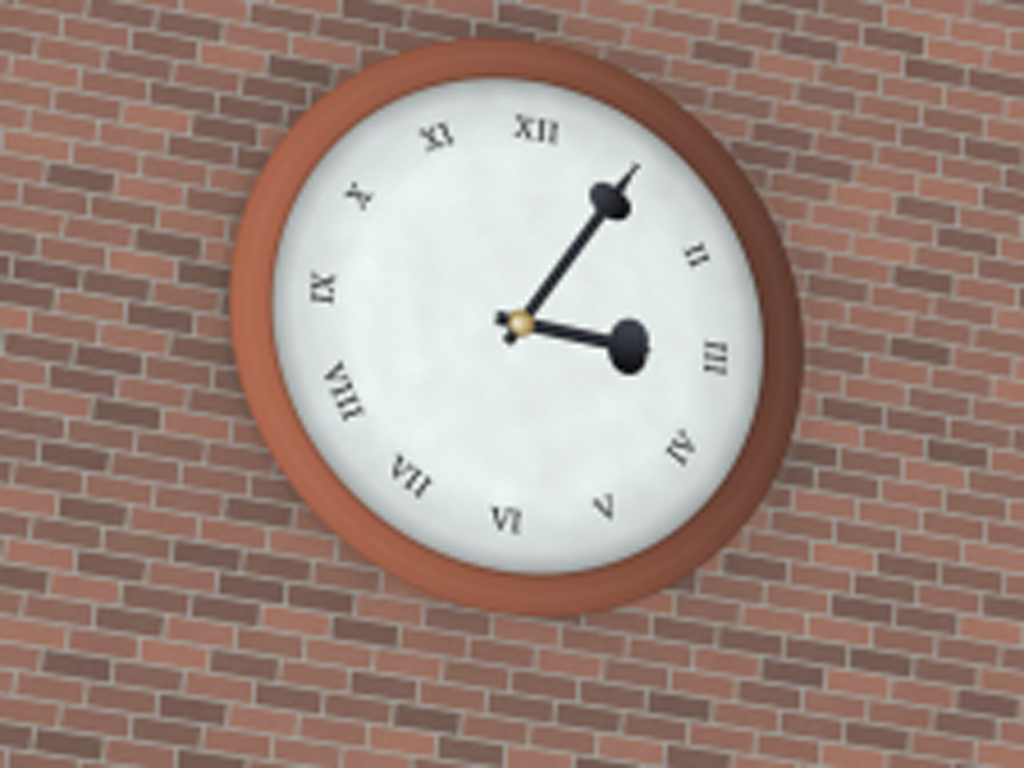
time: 3:05
